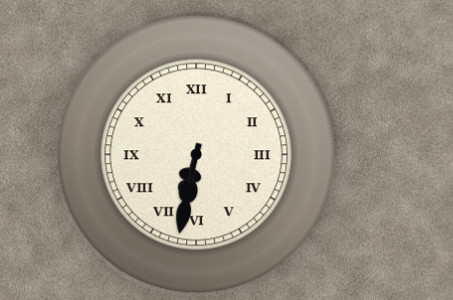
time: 6:32
